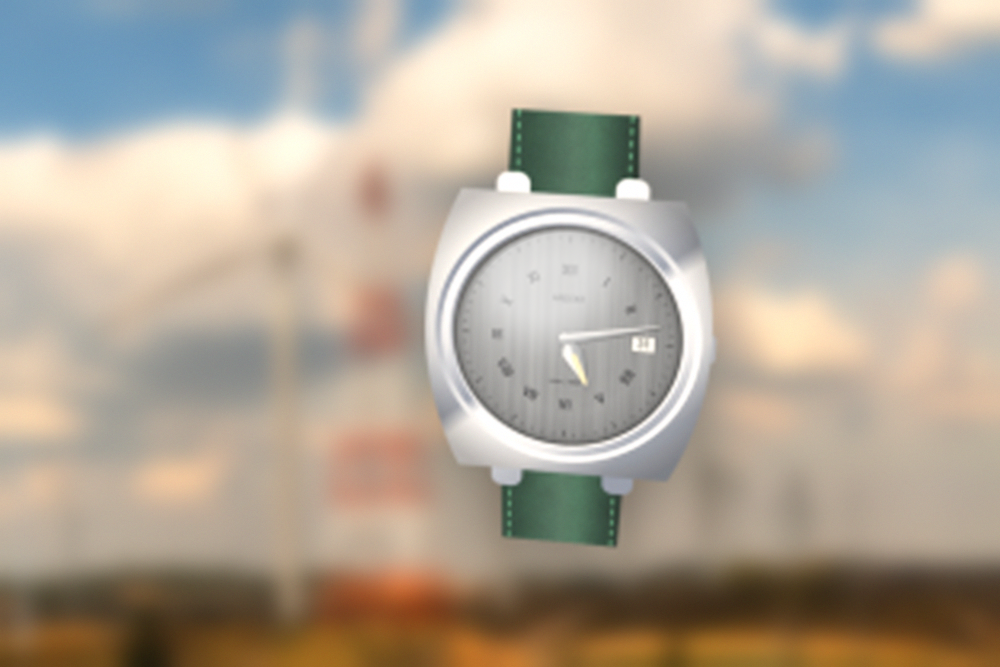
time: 5:13
